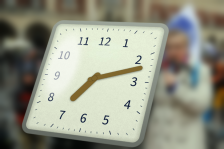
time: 7:12
